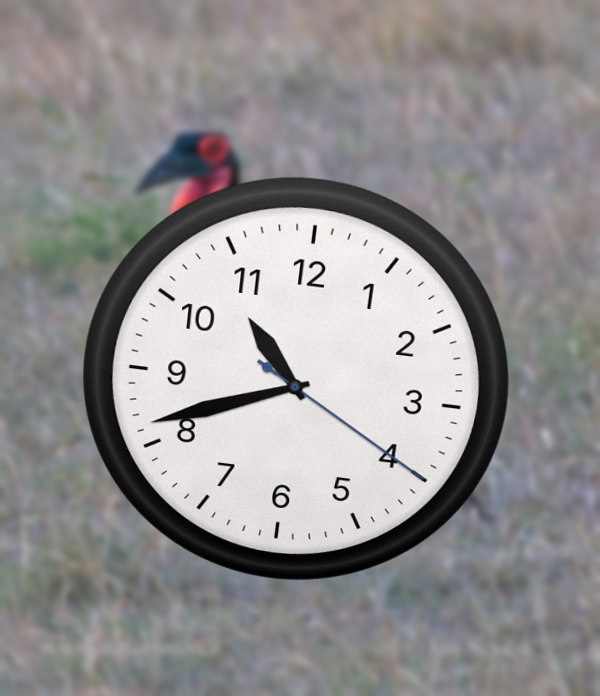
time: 10:41:20
